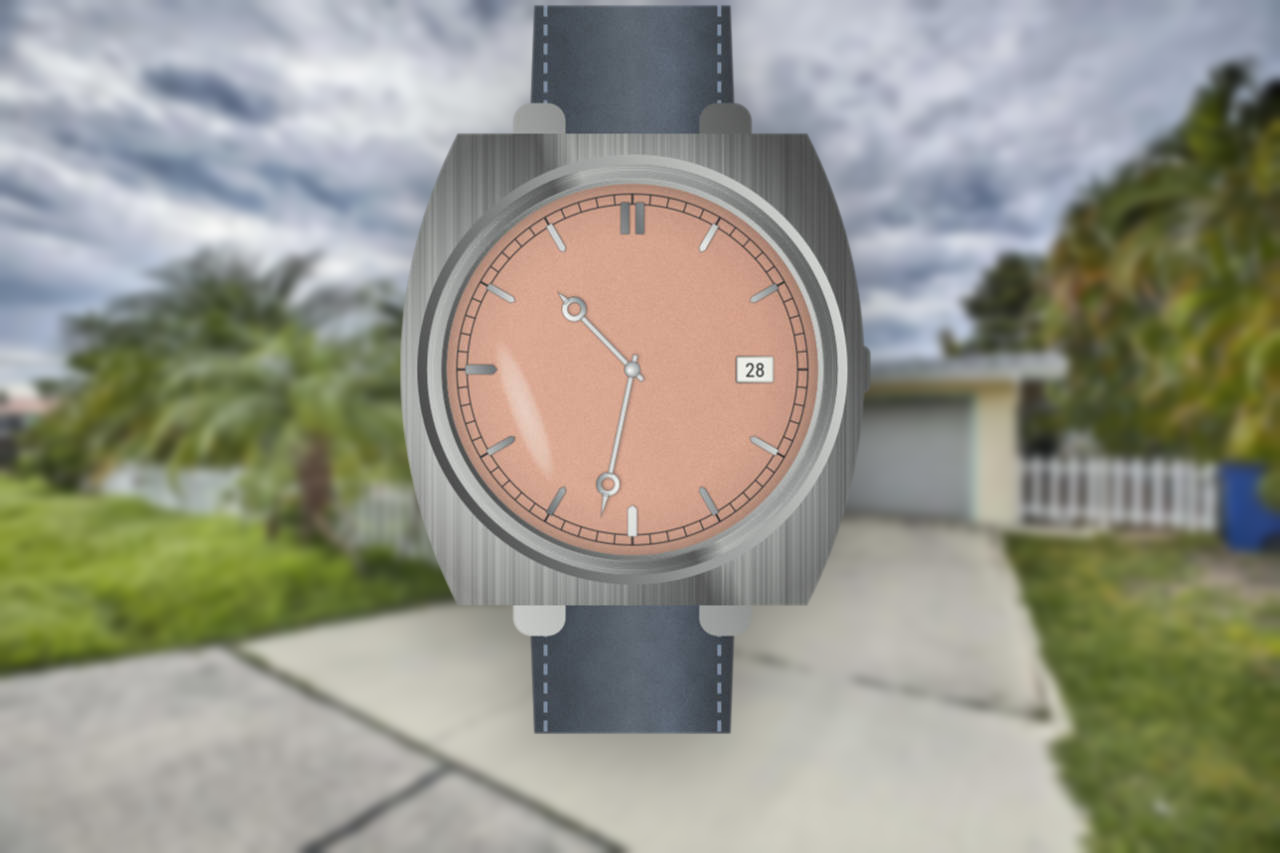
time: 10:32
